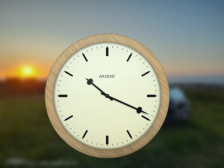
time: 10:19
